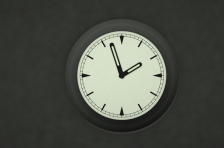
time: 1:57
